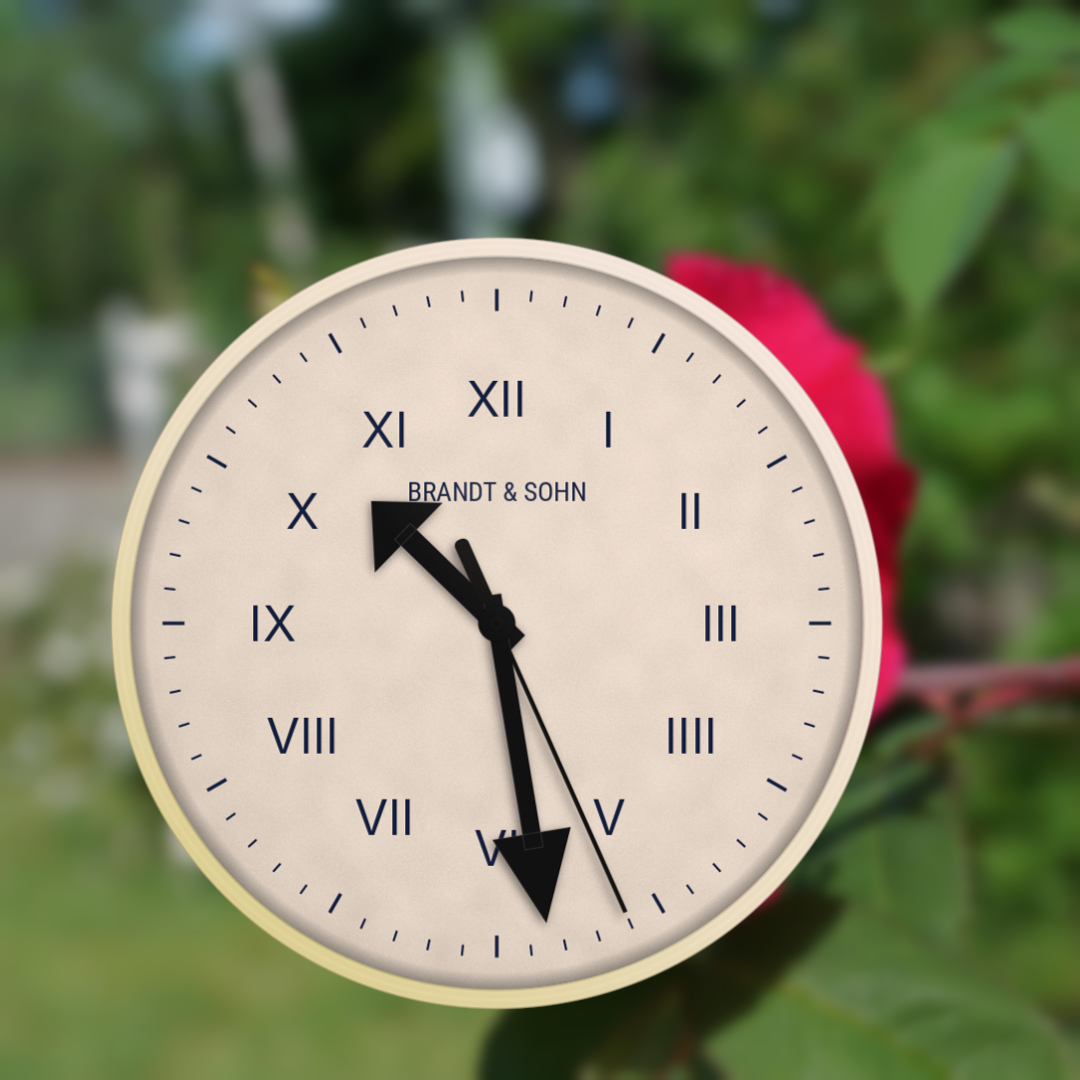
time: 10:28:26
